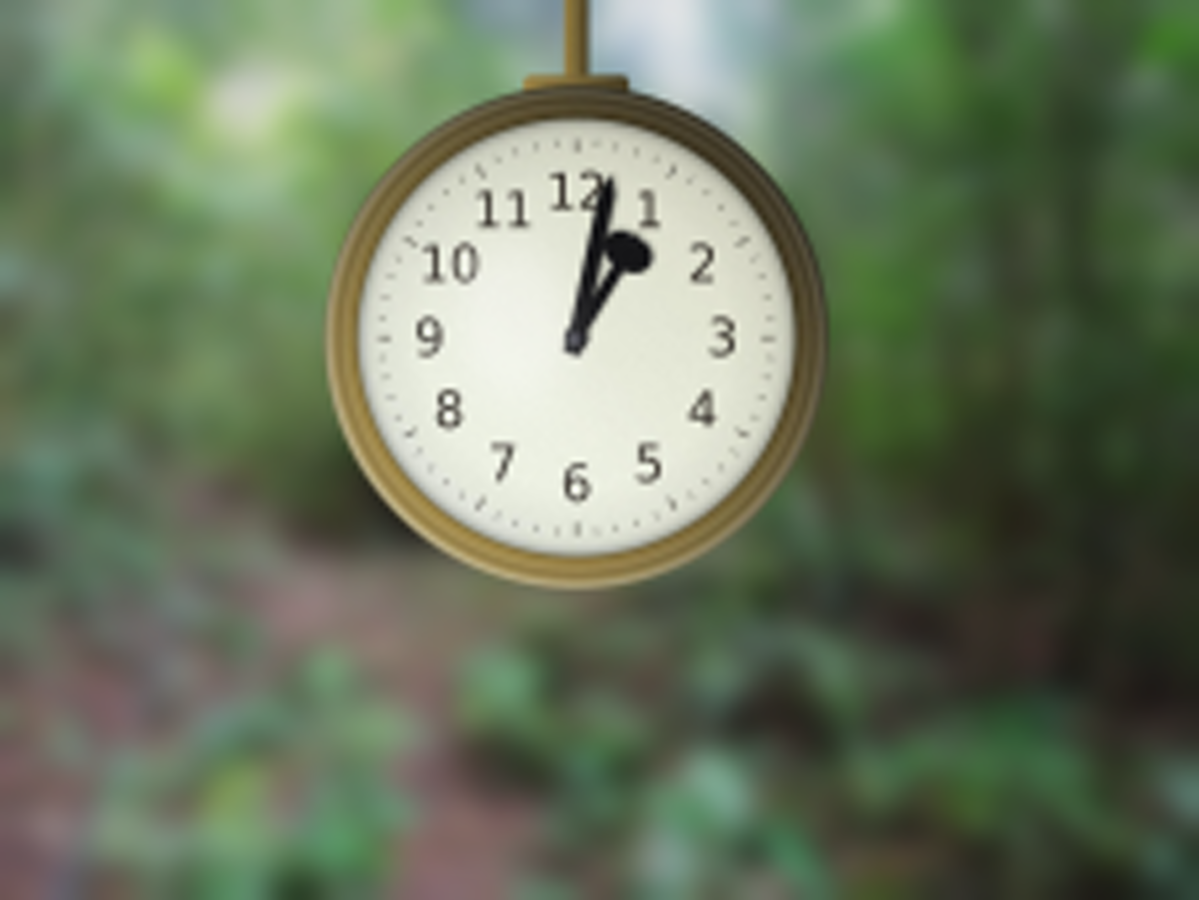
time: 1:02
